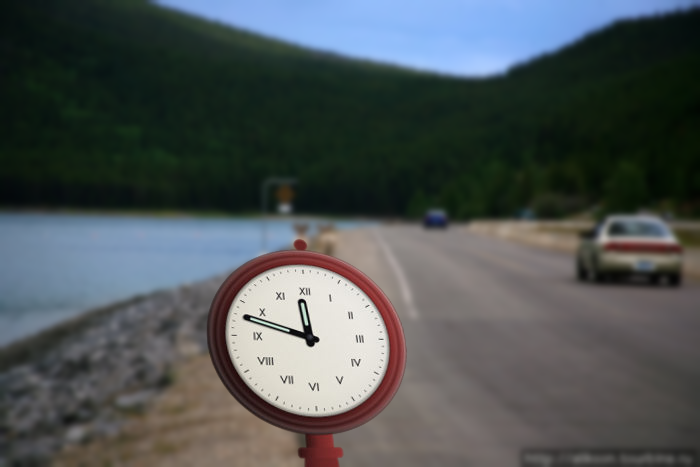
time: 11:48
